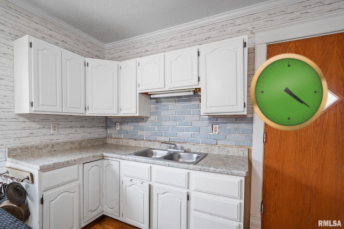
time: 4:21
